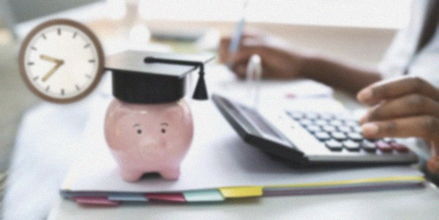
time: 9:38
